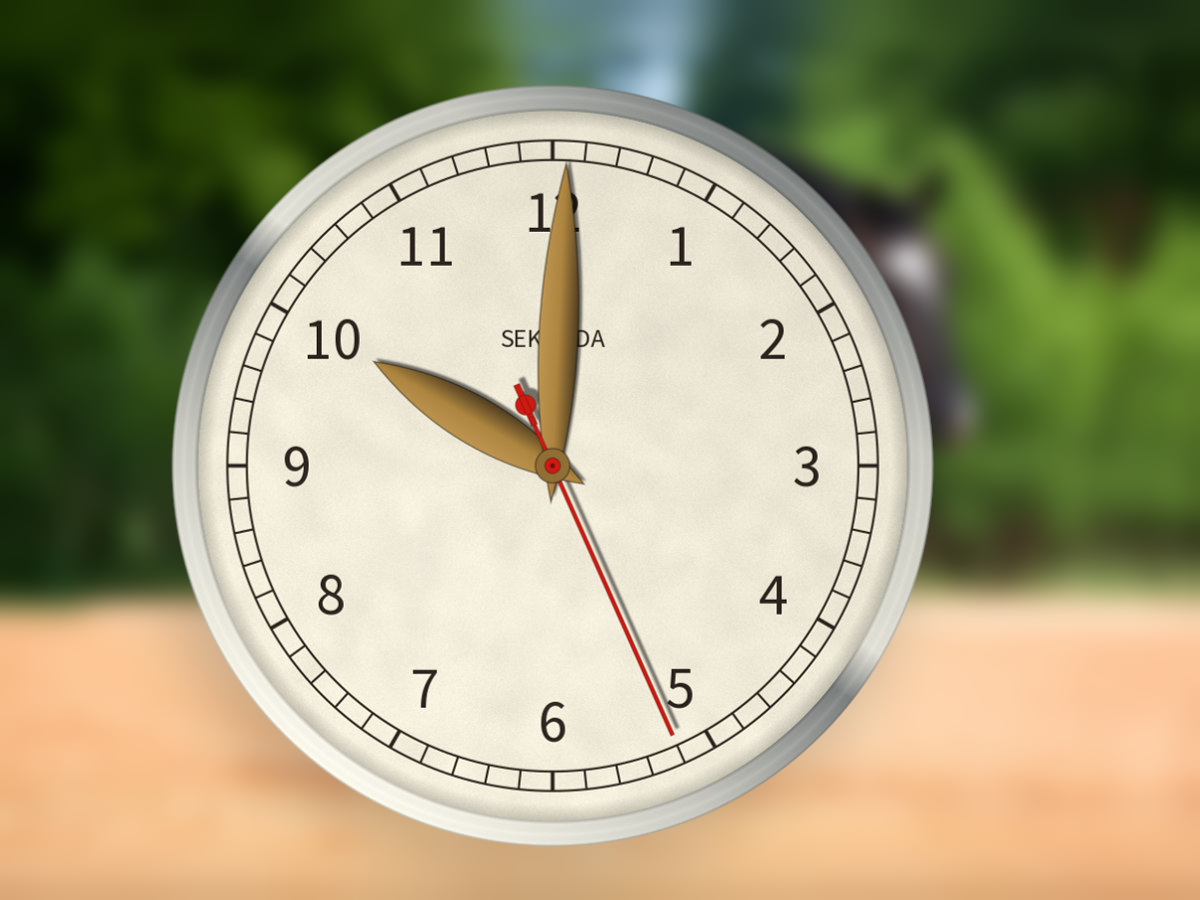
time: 10:00:26
